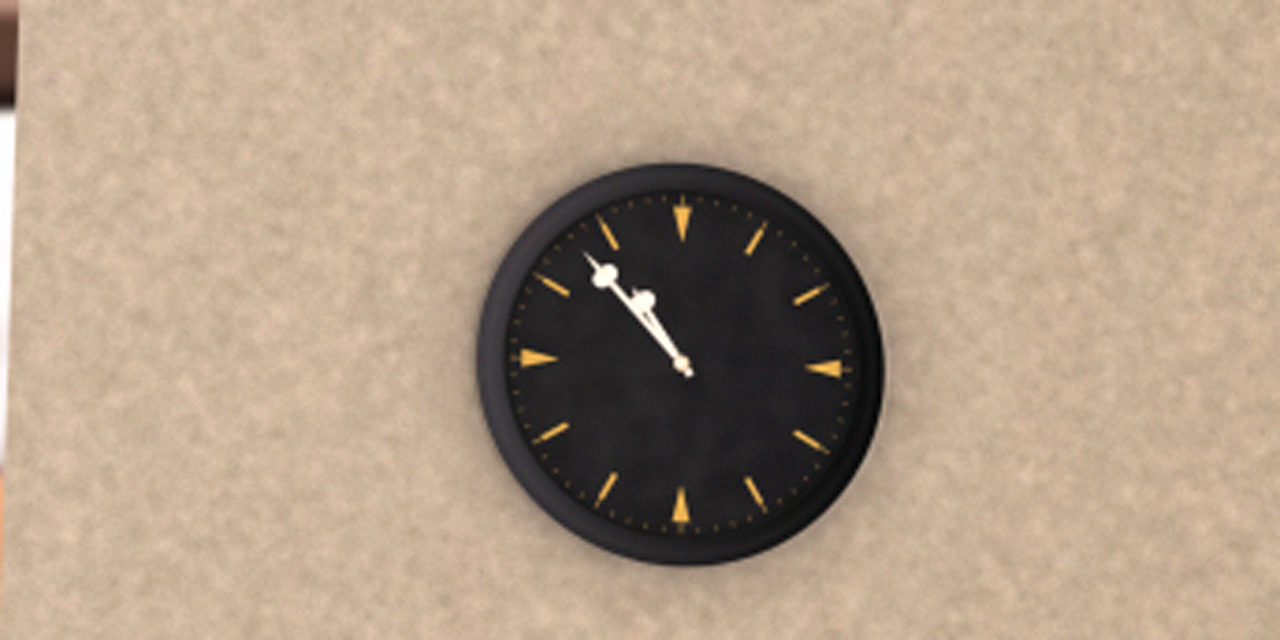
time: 10:53
